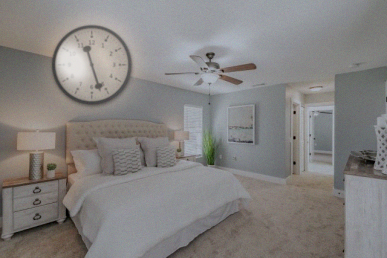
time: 11:27
